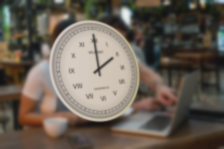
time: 2:00
